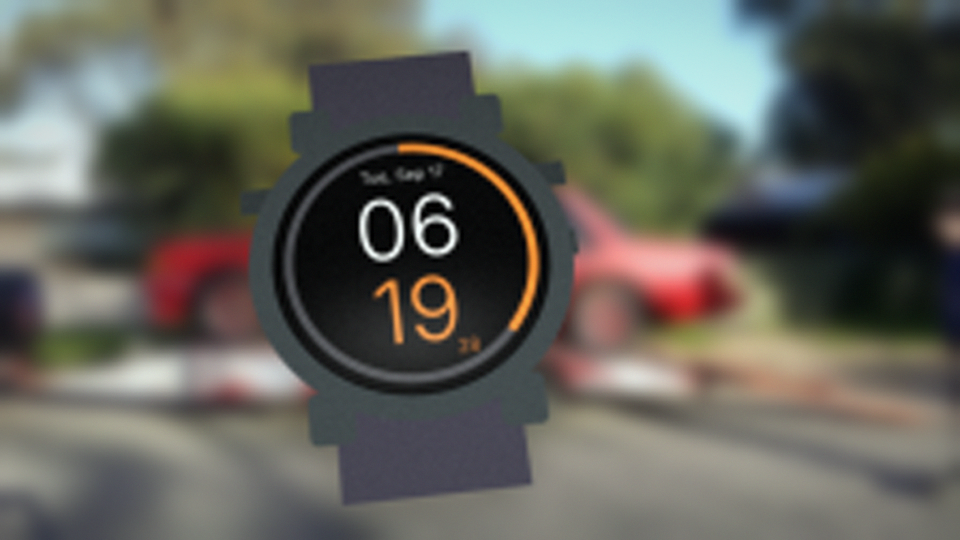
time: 6:19
